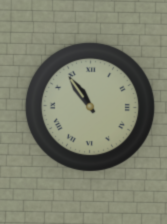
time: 10:54
